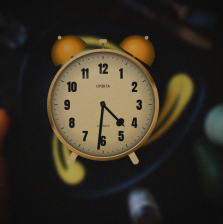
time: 4:31
